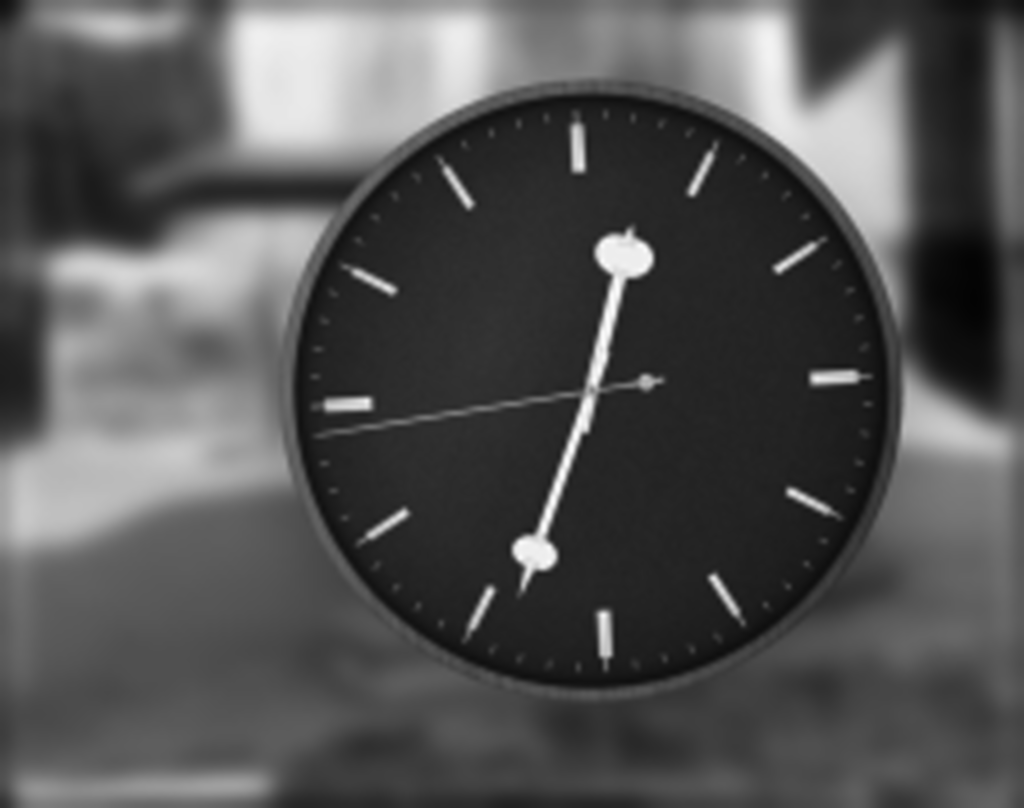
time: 12:33:44
